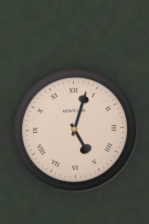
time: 5:03
